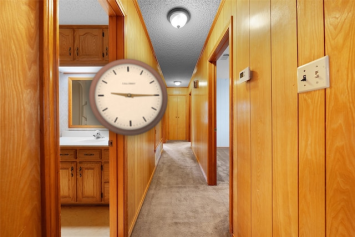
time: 9:15
